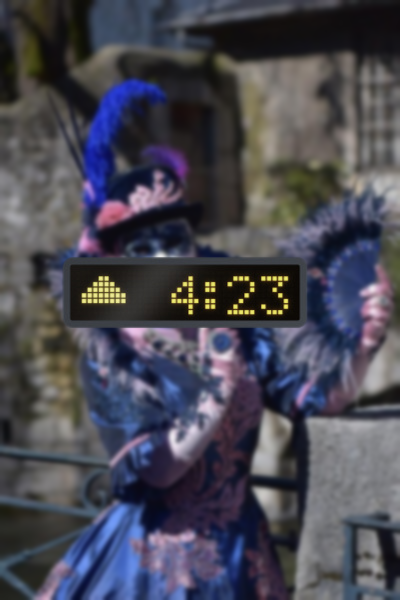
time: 4:23
